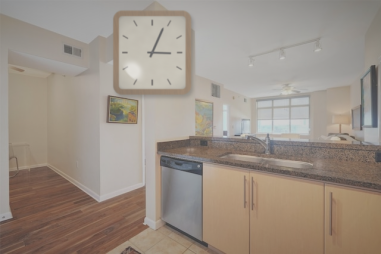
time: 3:04
